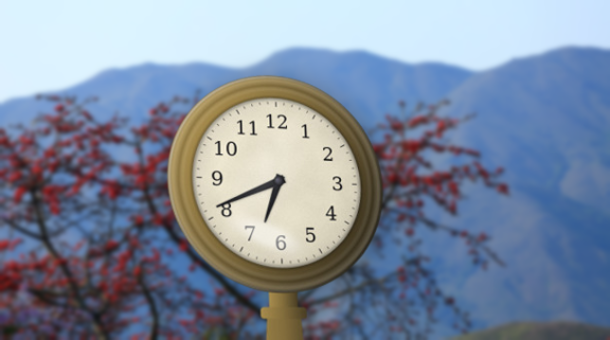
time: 6:41
